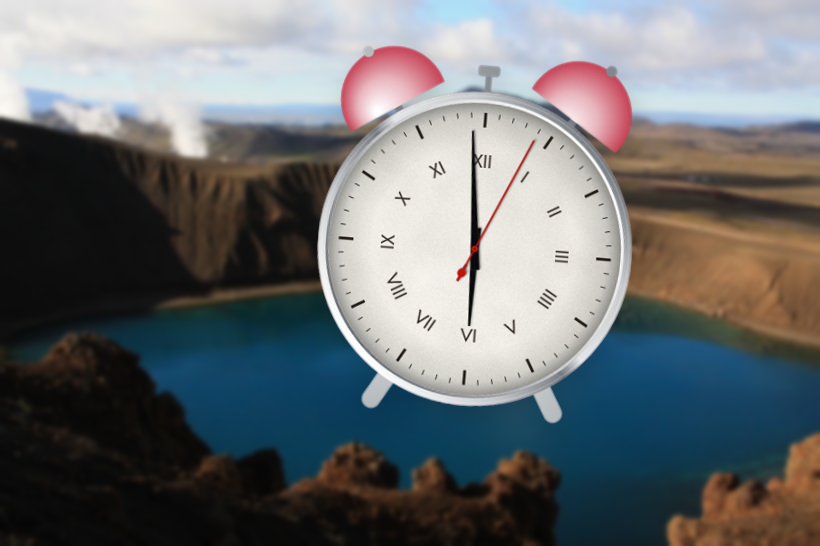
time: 5:59:04
